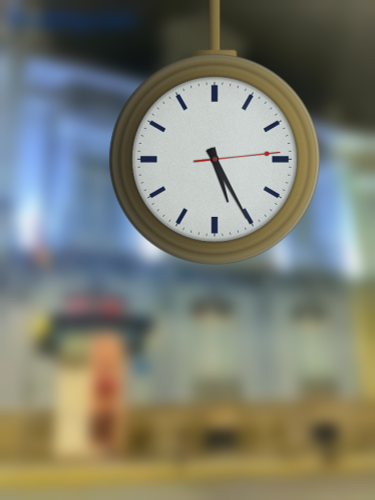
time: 5:25:14
